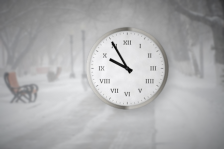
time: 9:55
